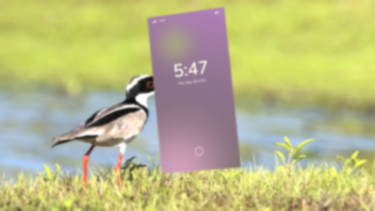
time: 5:47
